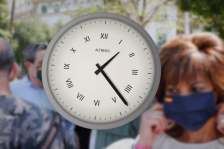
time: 1:23
